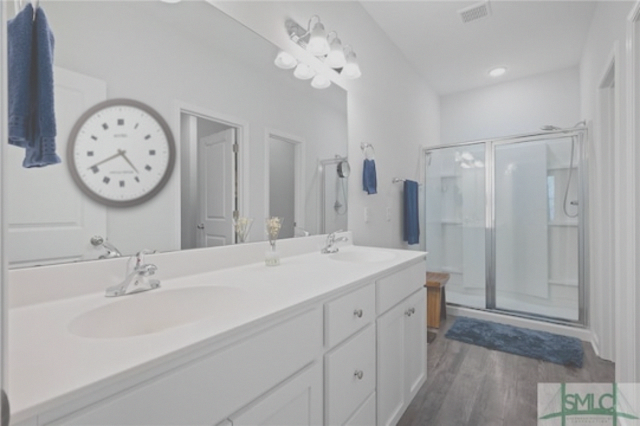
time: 4:41
